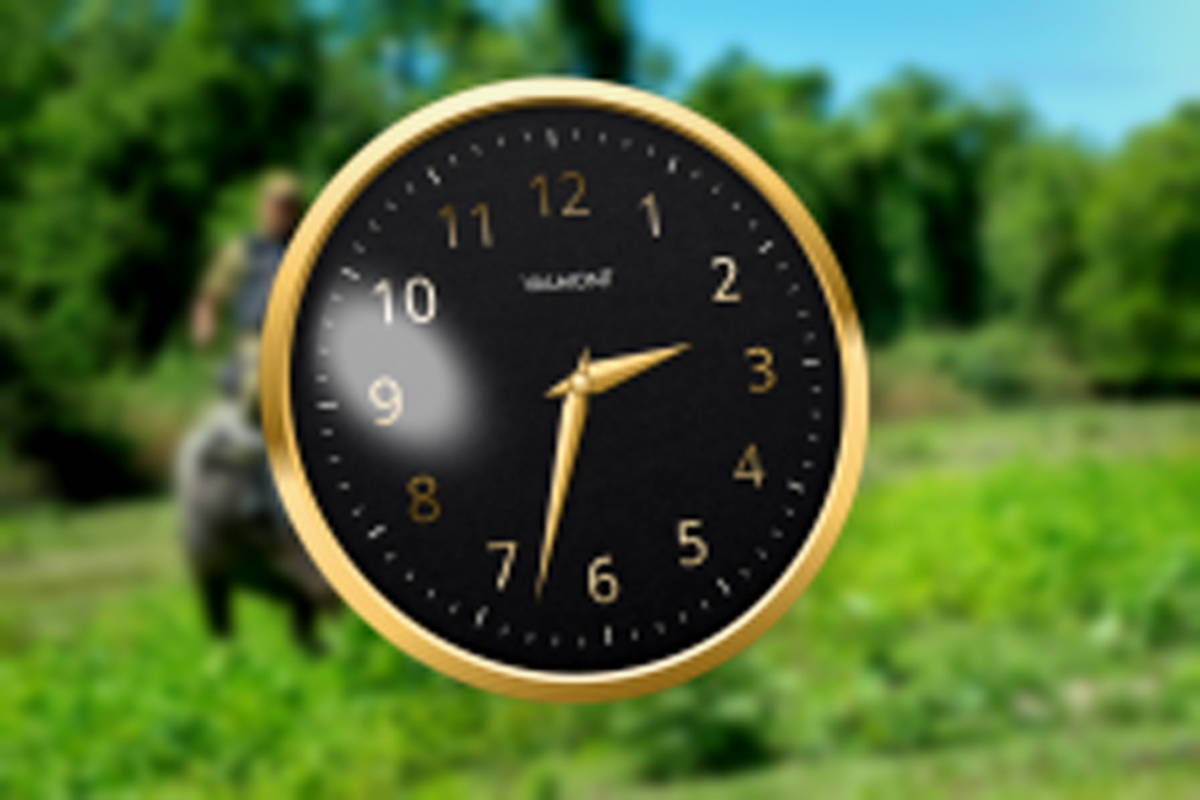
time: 2:33
